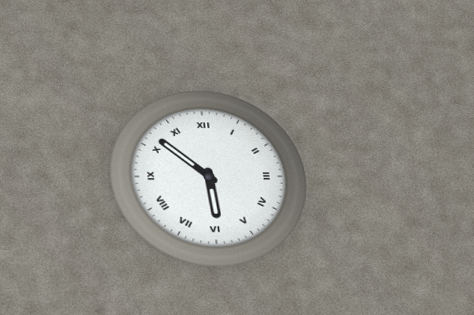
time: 5:52
